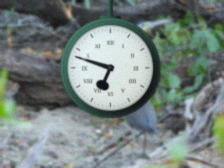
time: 6:48
